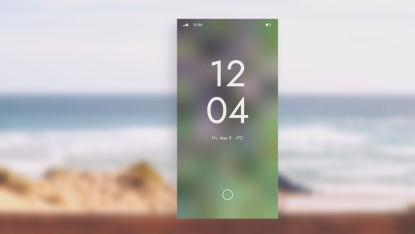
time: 12:04
